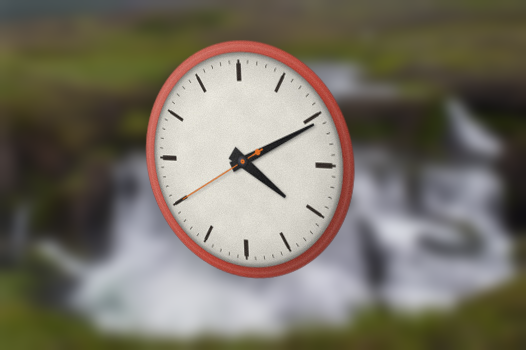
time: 4:10:40
